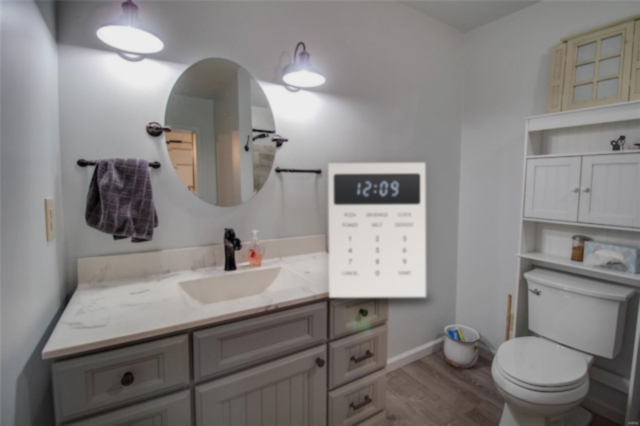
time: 12:09
